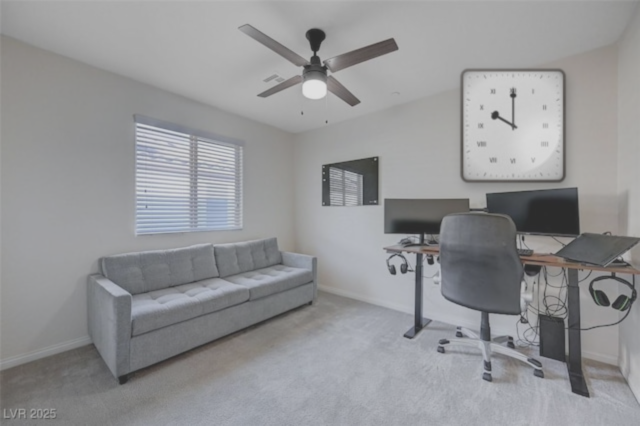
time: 10:00
